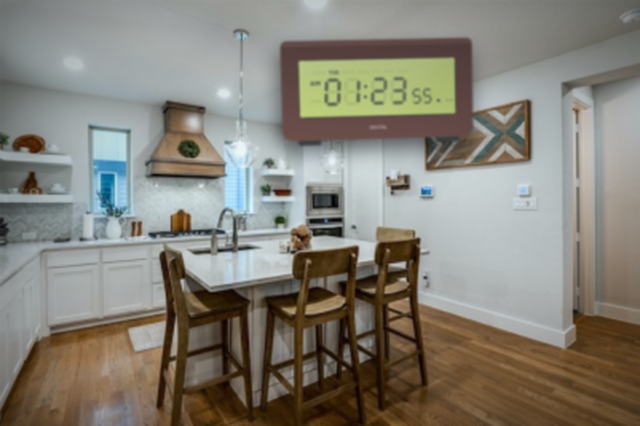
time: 1:23:55
